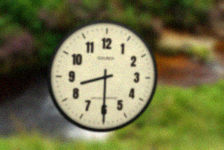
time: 8:30
